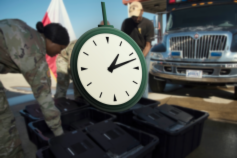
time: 1:12
